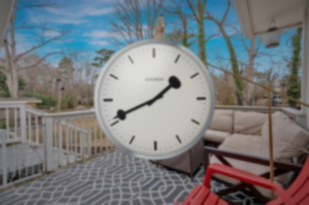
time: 1:41
